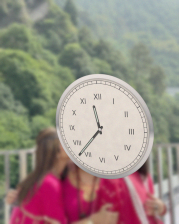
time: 11:37
